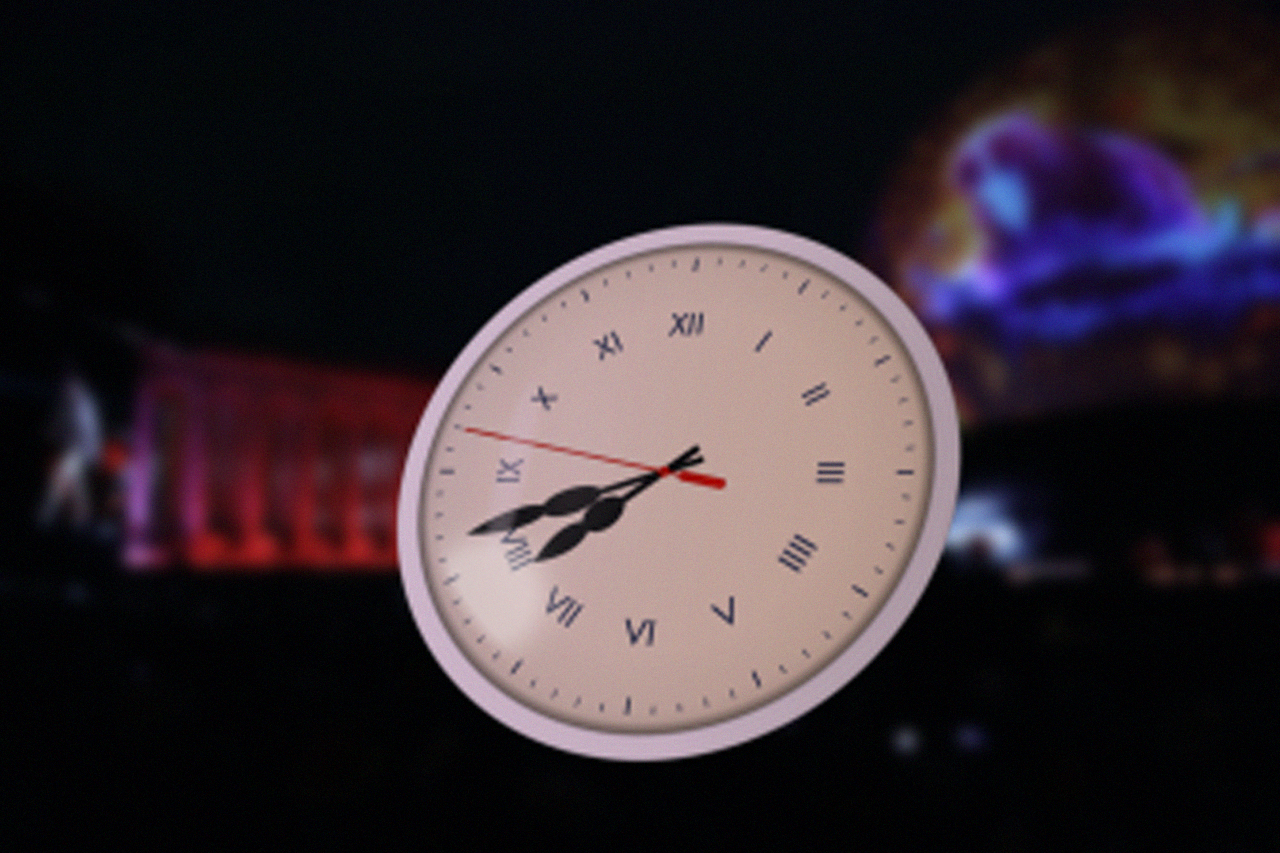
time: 7:41:47
